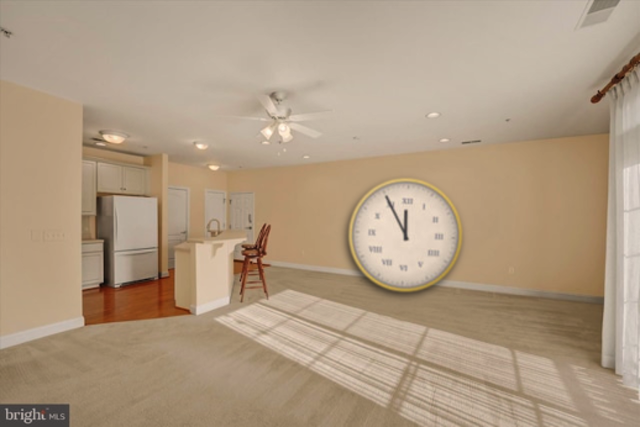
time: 11:55
